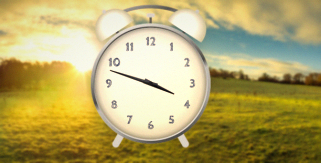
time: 3:48
